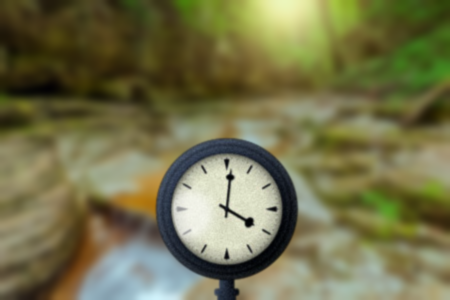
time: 4:01
